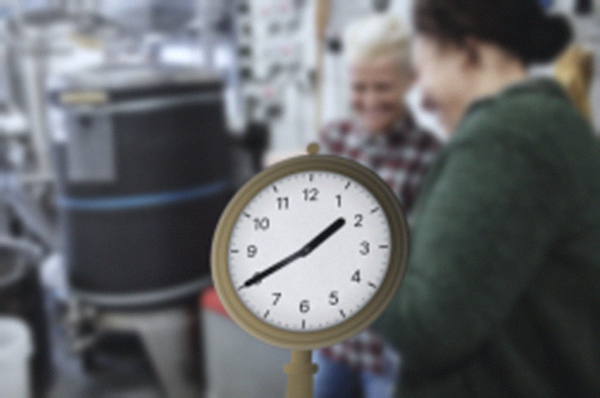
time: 1:40
